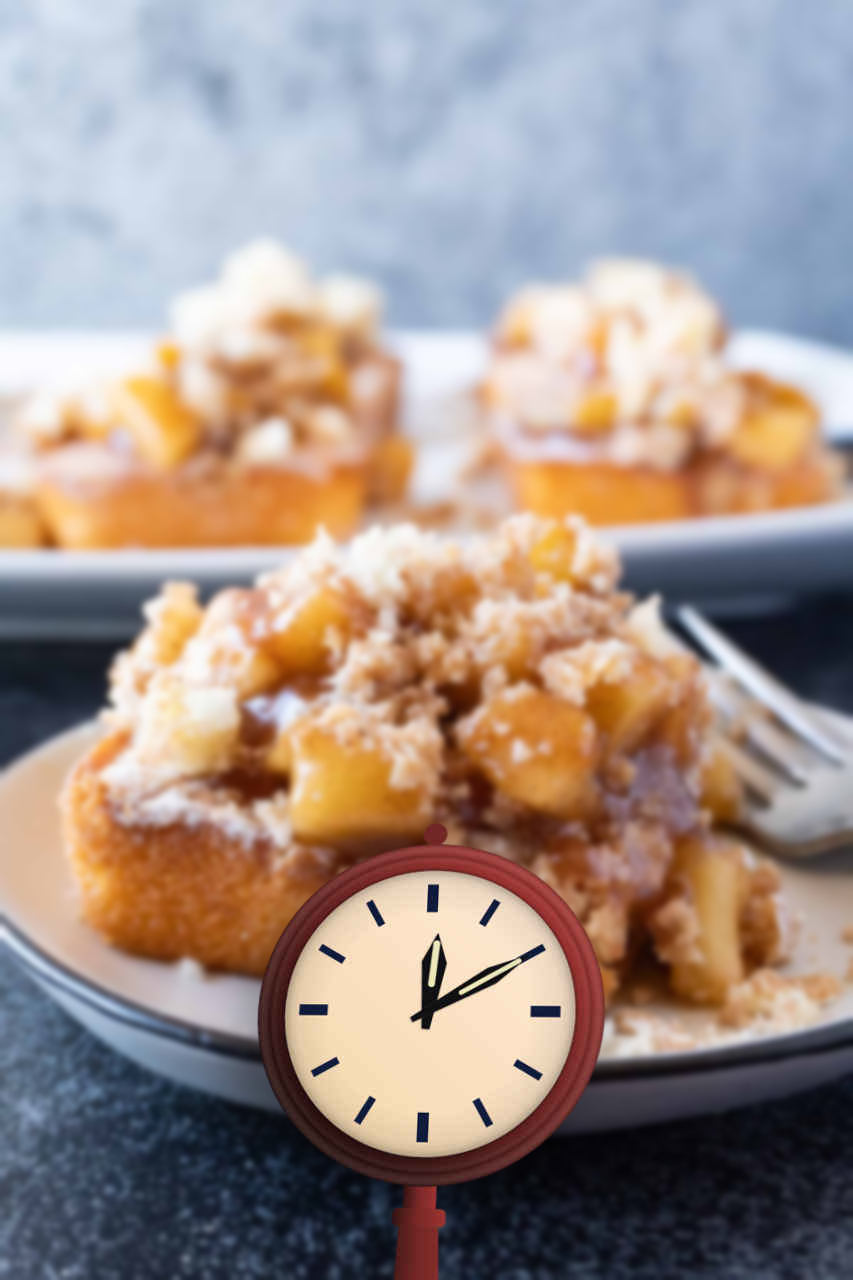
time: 12:10
